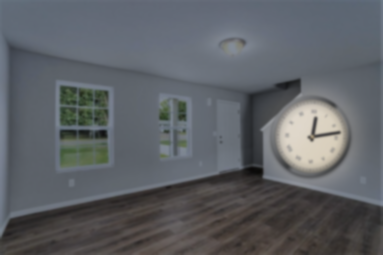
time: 12:13
